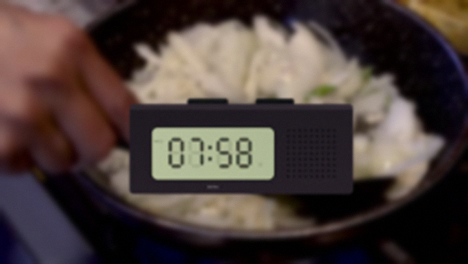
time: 7:58
